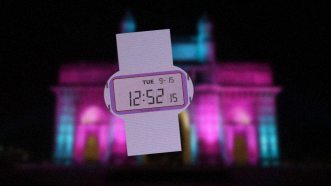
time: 12:52:15
